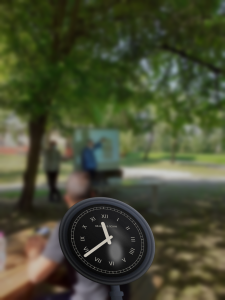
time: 11:39
